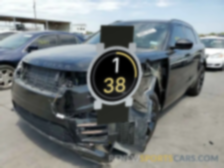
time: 1:38
